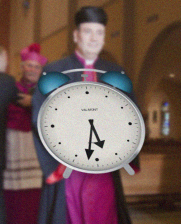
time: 5:32
